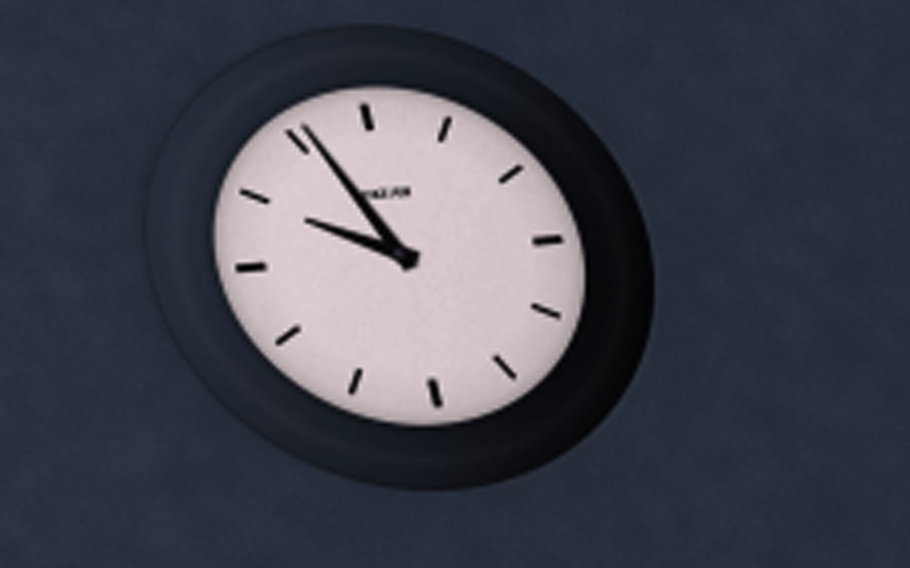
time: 9:56
